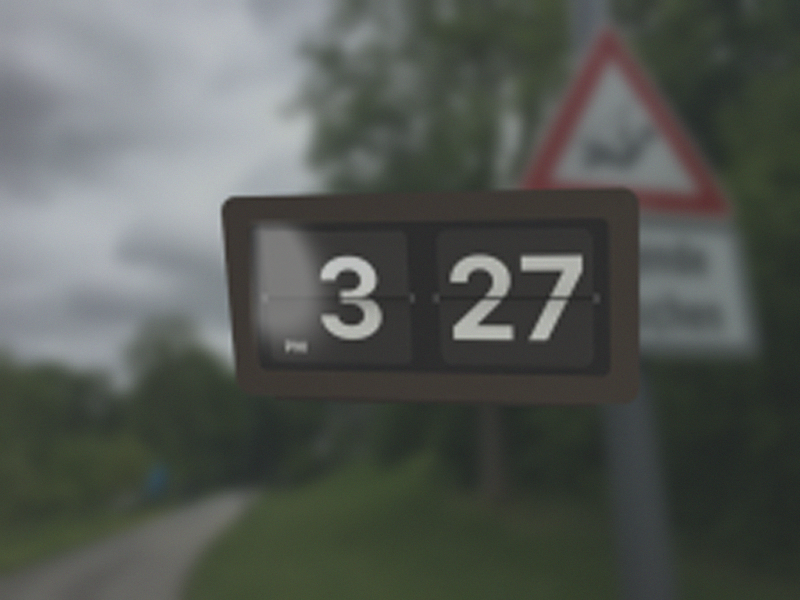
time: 3:27
